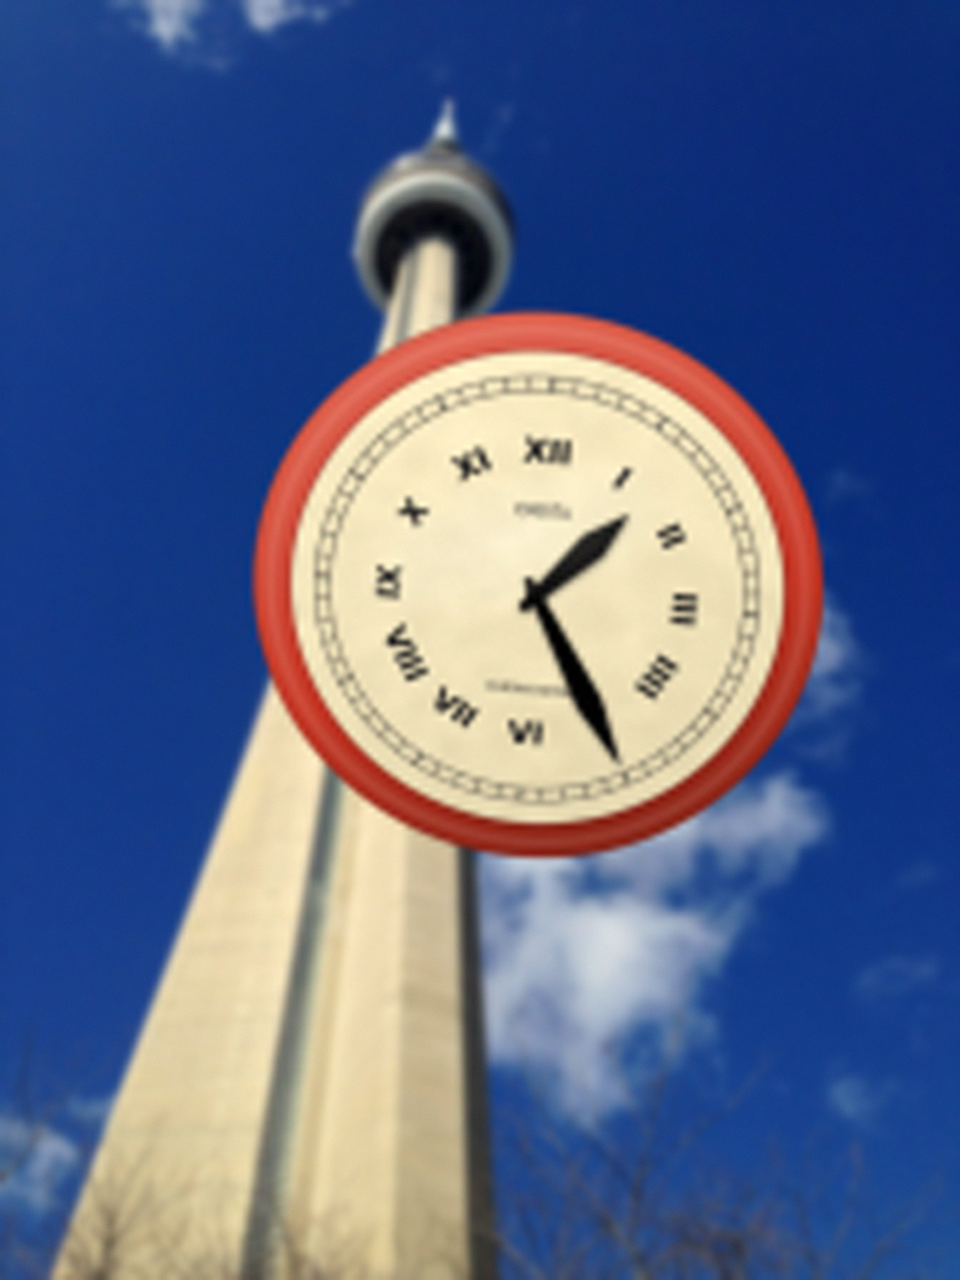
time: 1:25
